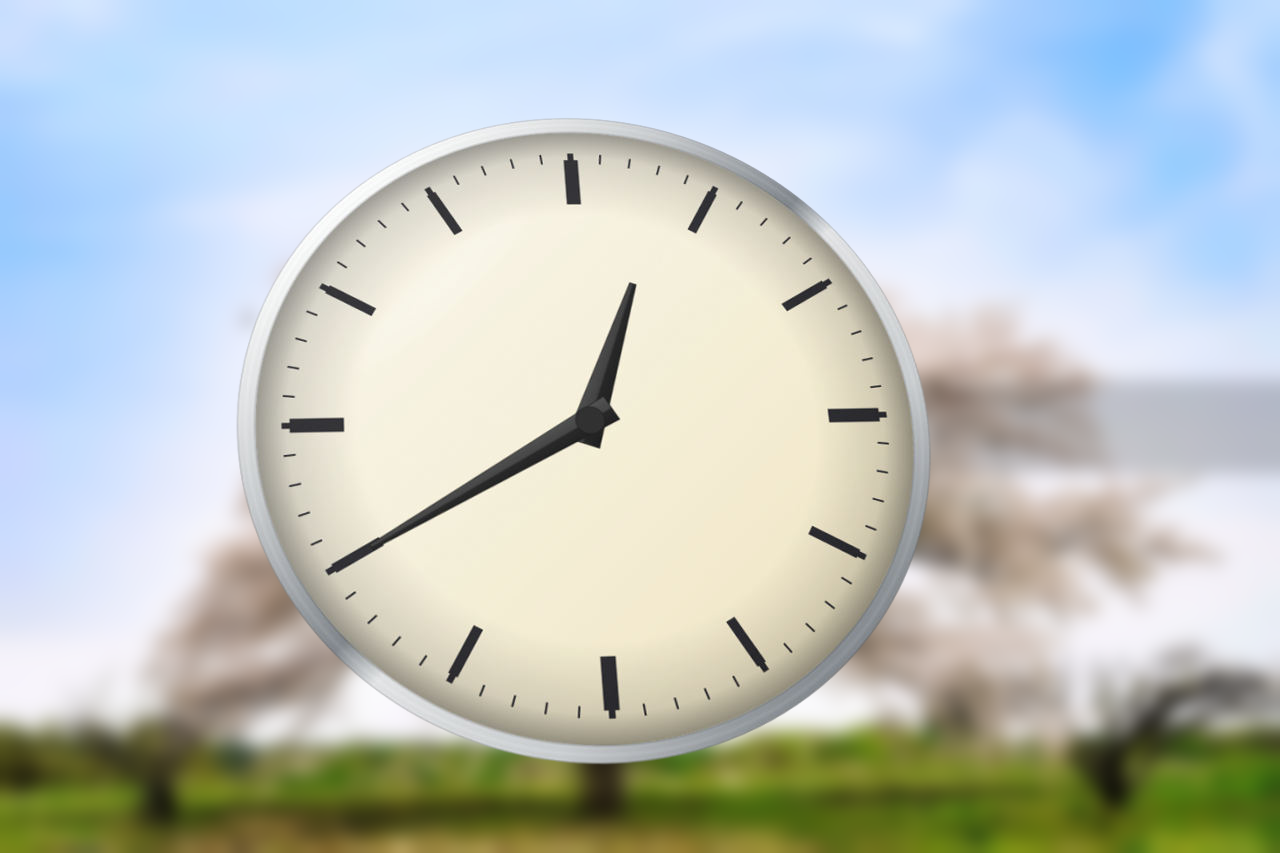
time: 12:40
